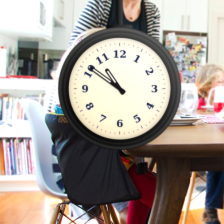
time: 10:51
